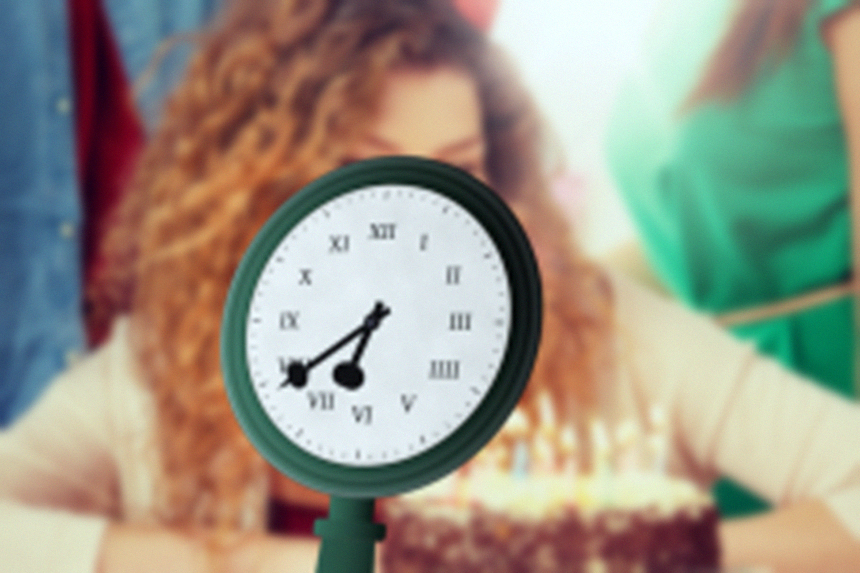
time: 6:39
